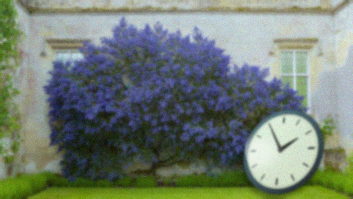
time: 1:55
